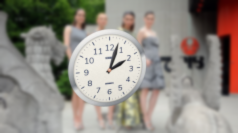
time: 2:03
